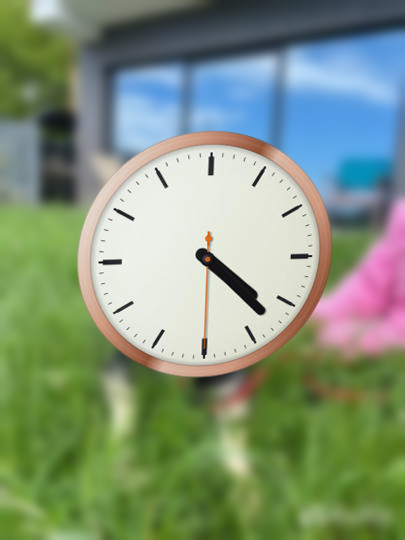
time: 4:22:30
